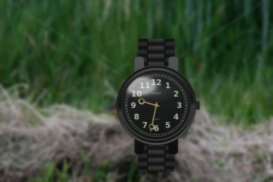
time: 9:32
